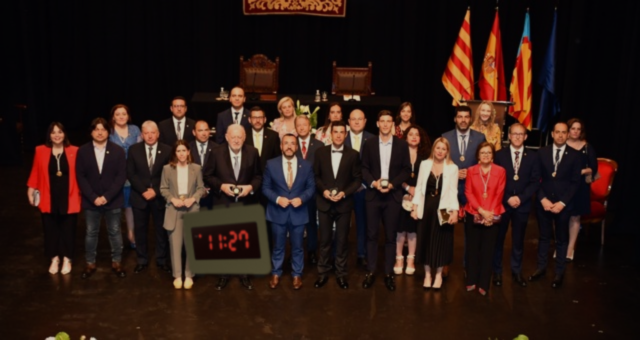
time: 11:27
